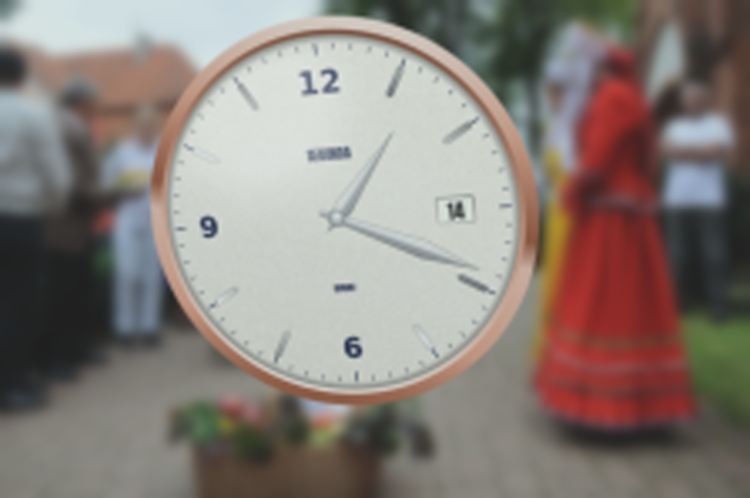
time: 1:19
